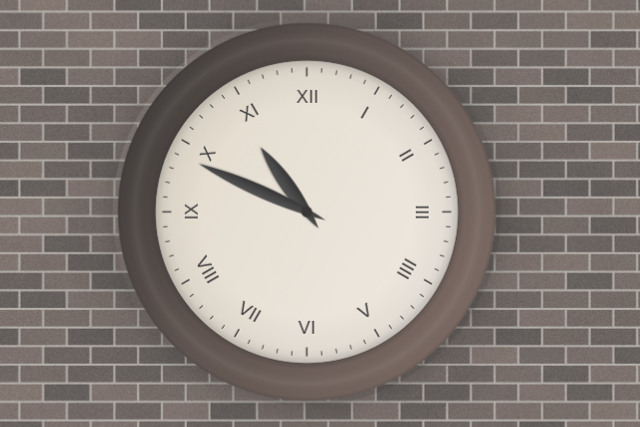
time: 10:49
